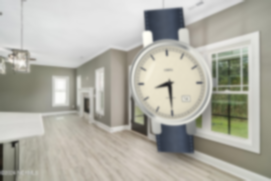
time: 8:30
